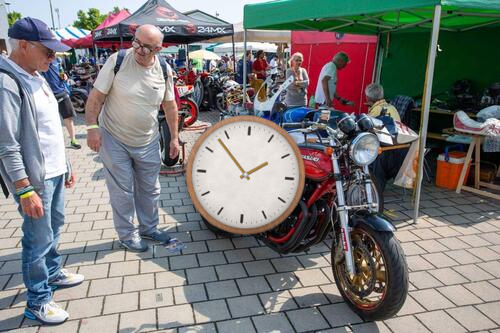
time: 1:53
